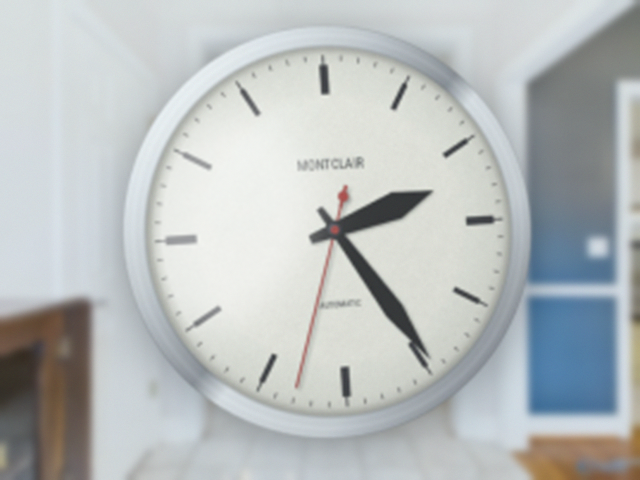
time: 2:24:33
